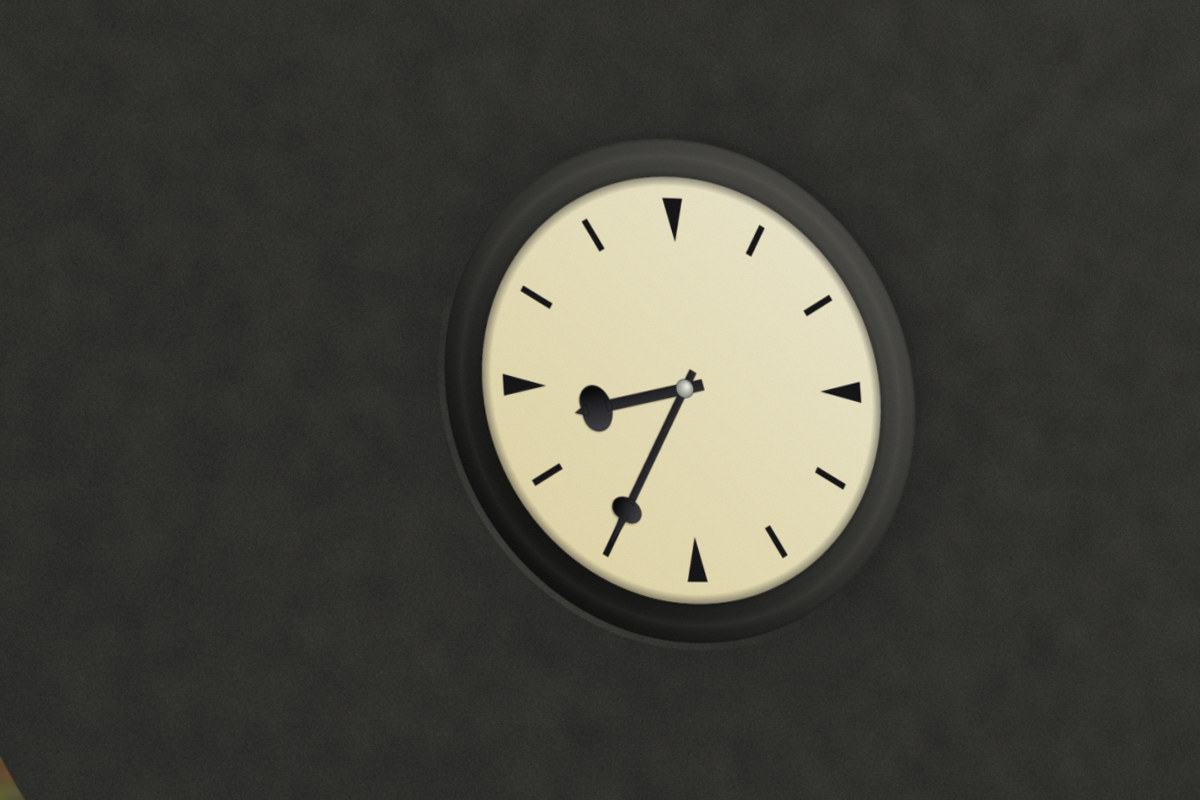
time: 8:35
